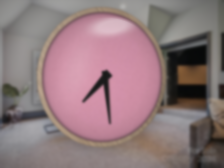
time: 7:29
